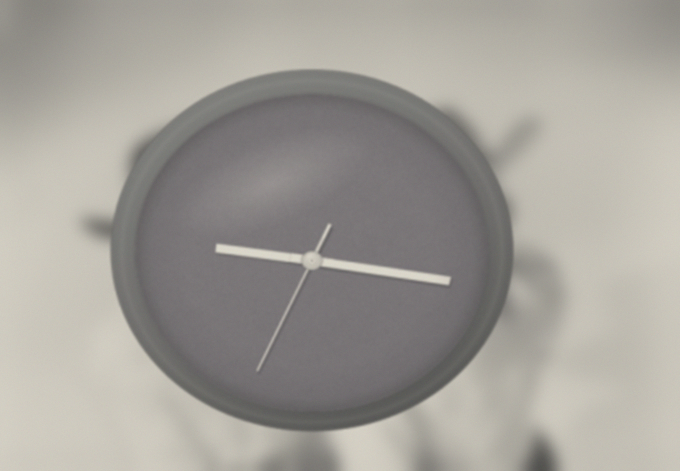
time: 9:16:34
